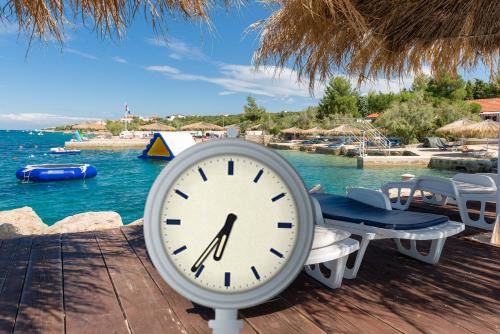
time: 6:36
